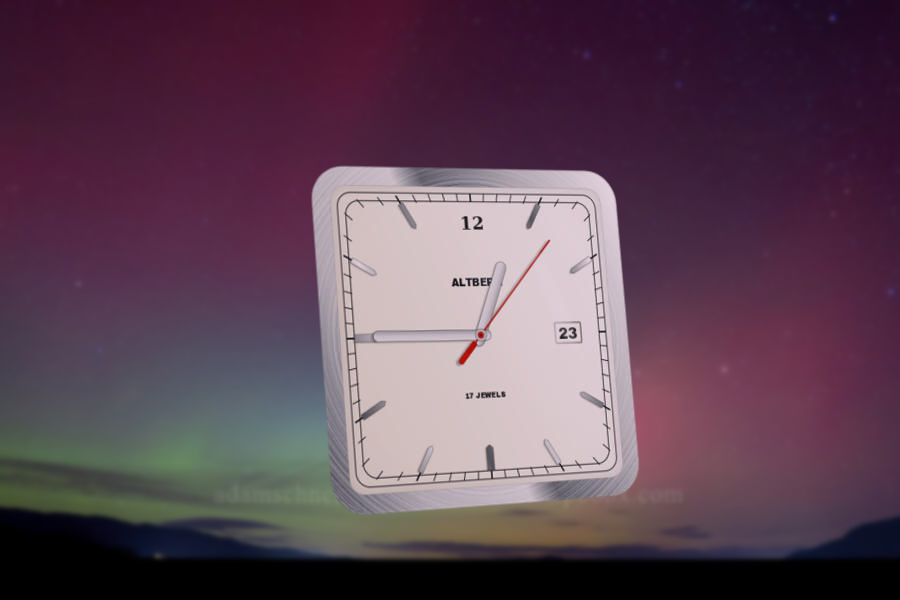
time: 12:45:07
